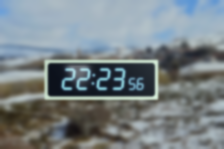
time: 22:23:56
